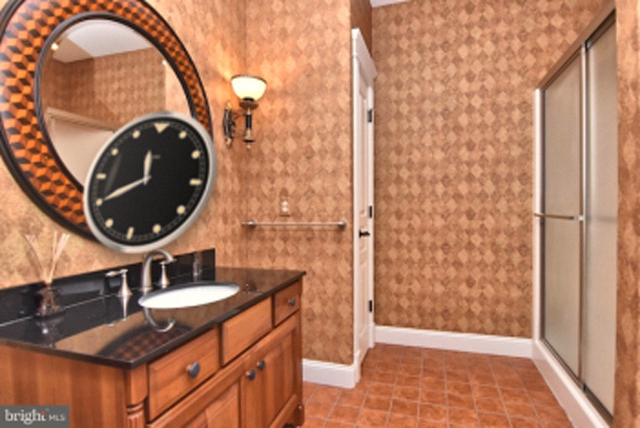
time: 11:40
